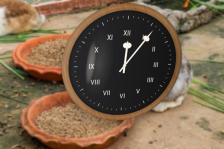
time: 12:06
